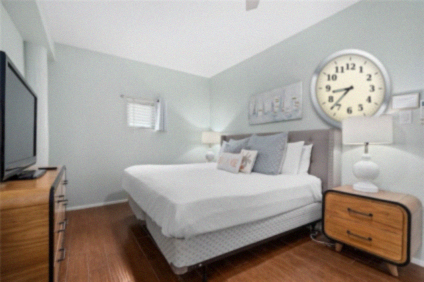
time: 8:37
